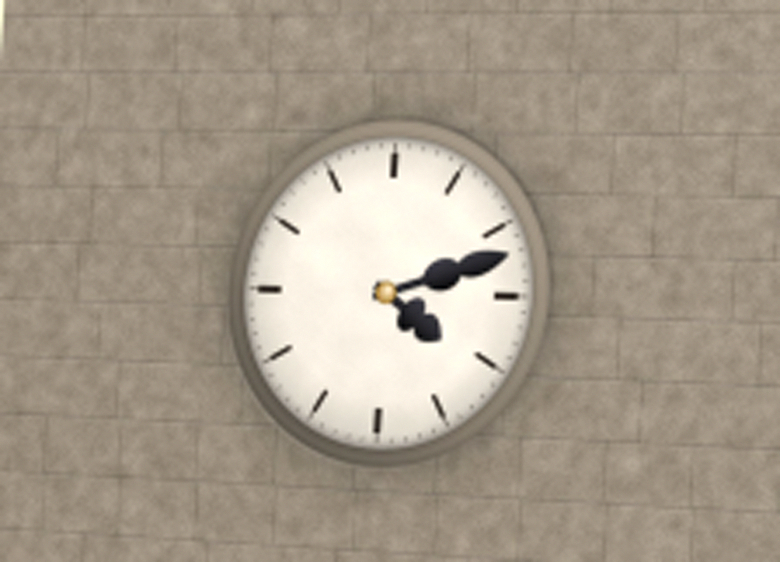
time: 4:12
